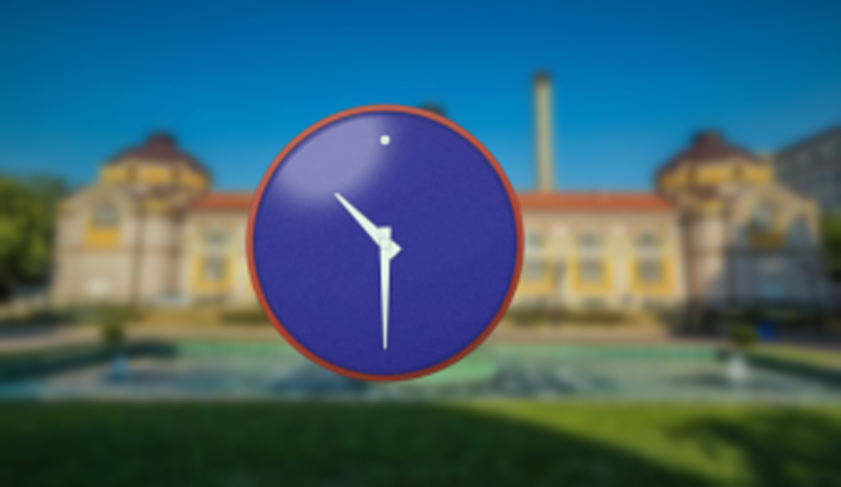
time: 10:30
